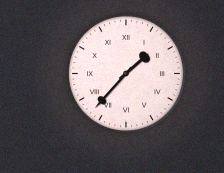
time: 1:37
